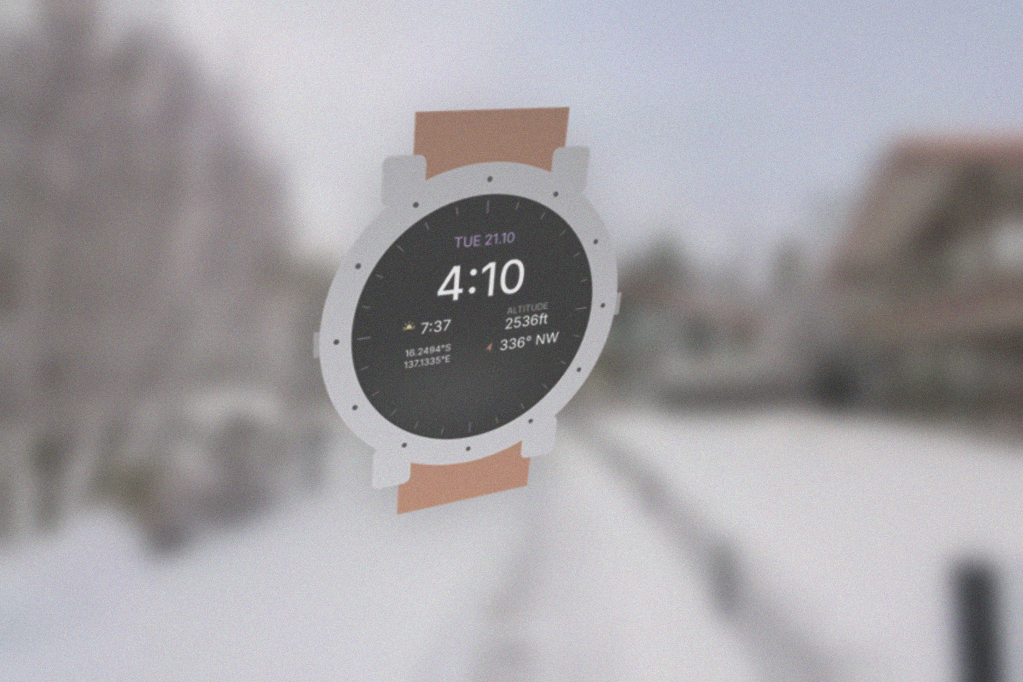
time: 4:10
